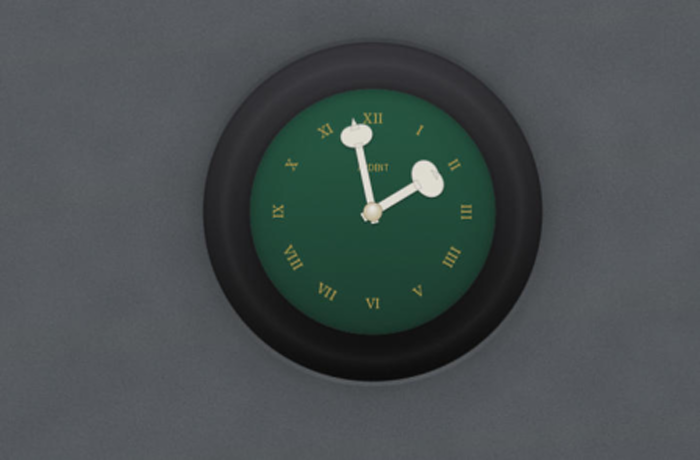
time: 1:58
